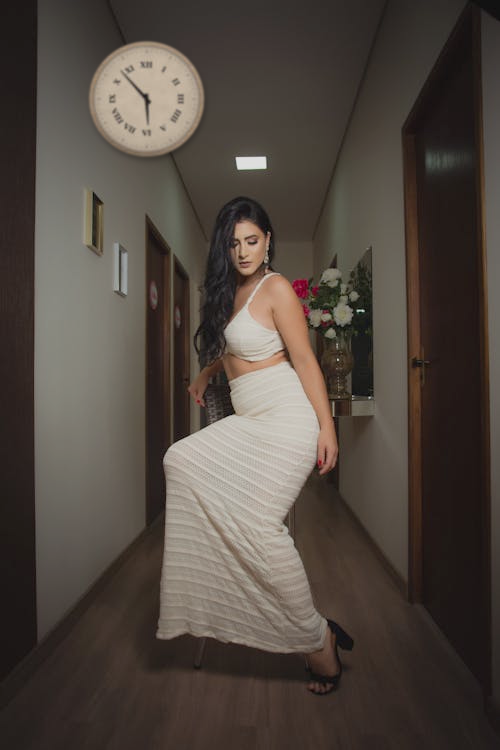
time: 5:53
